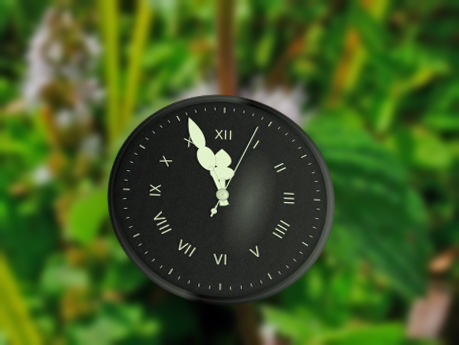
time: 11:56:04
